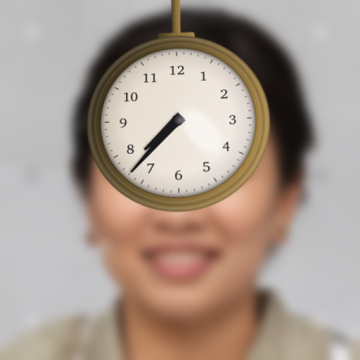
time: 7:37
